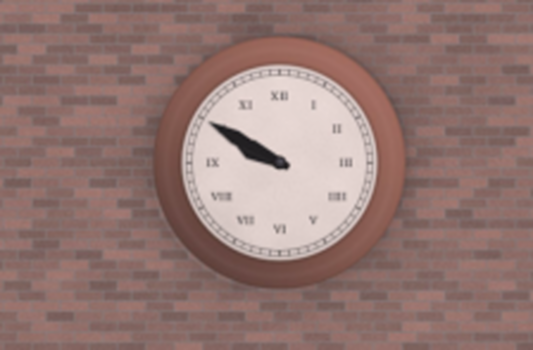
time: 9:50
